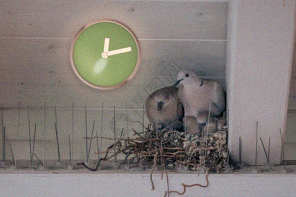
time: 12:13
